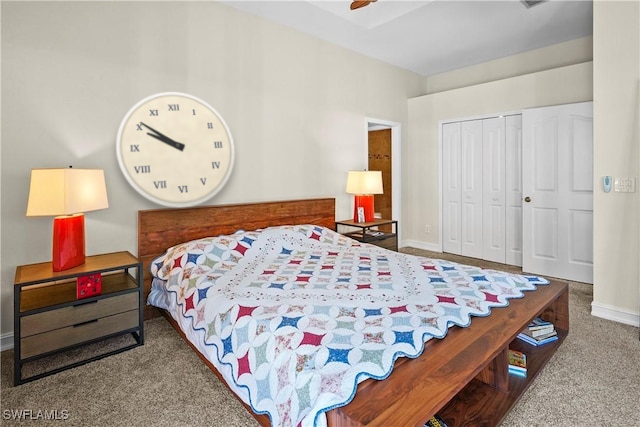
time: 9:51
